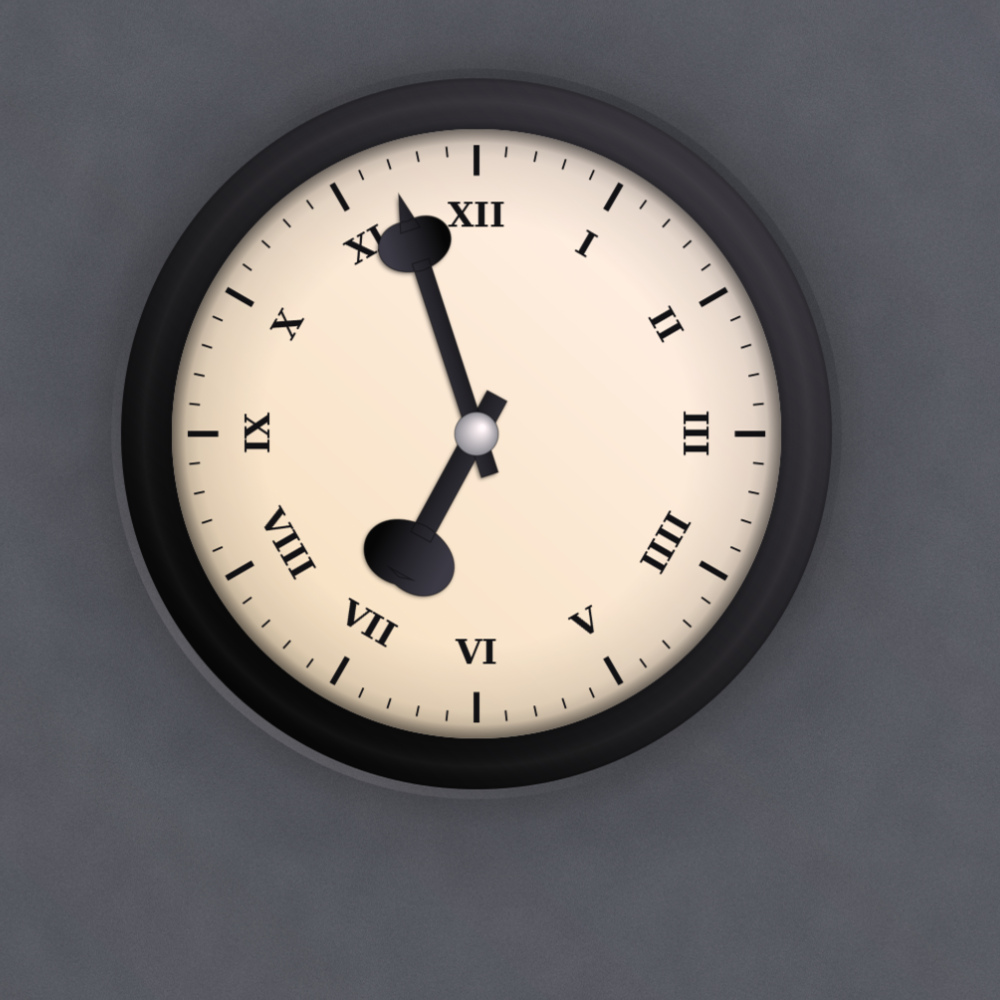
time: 6:57
